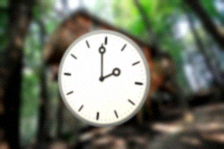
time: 1:59
